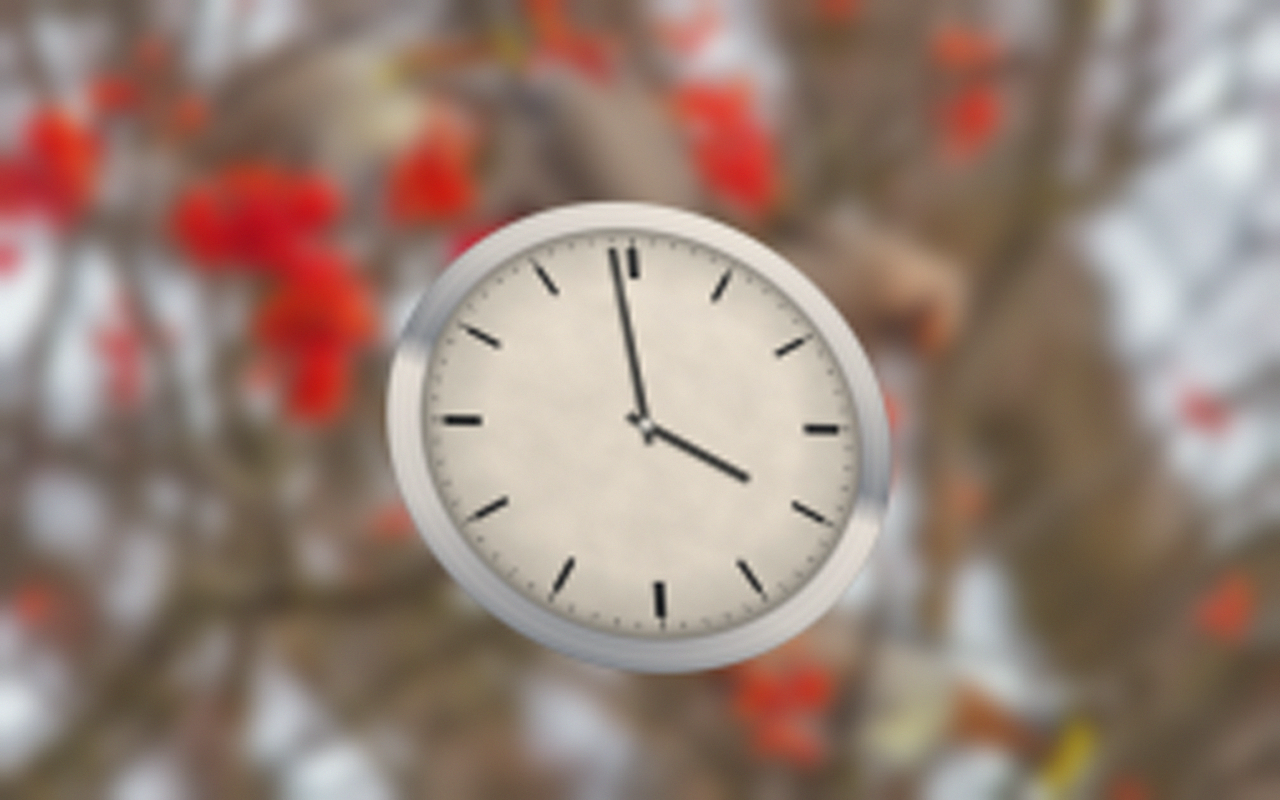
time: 3:59
